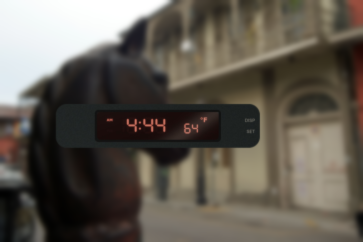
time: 4:44
